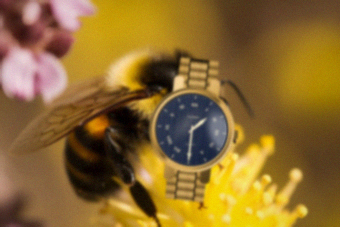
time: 1:30
